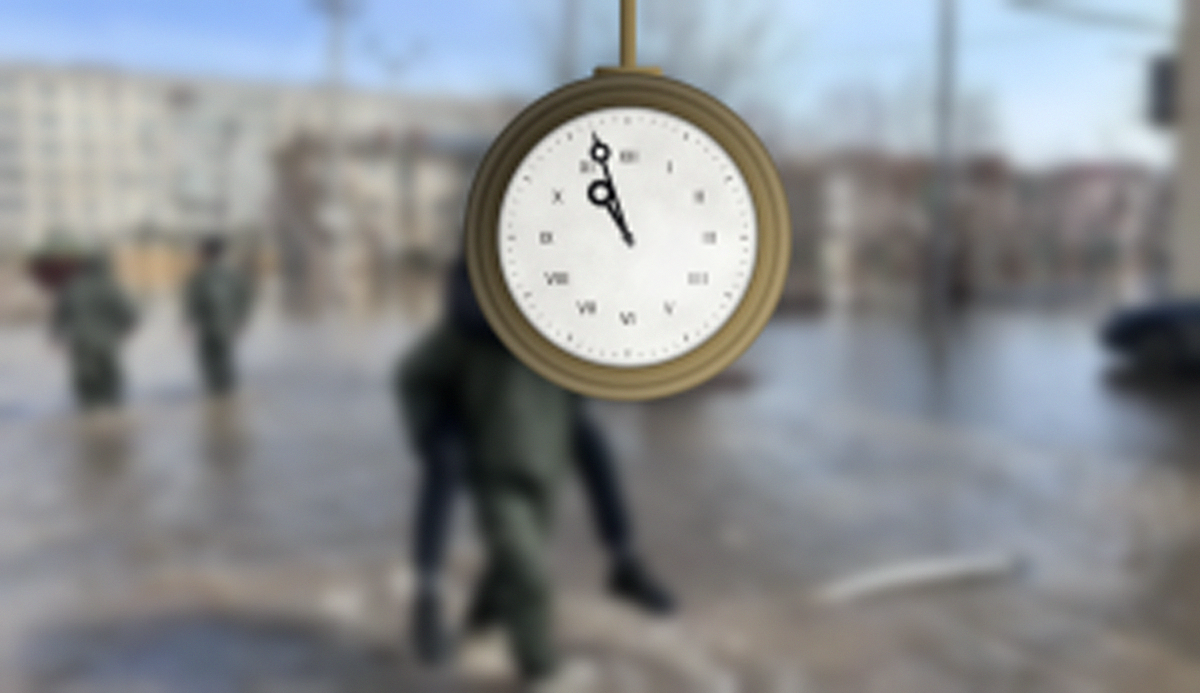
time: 10:57
